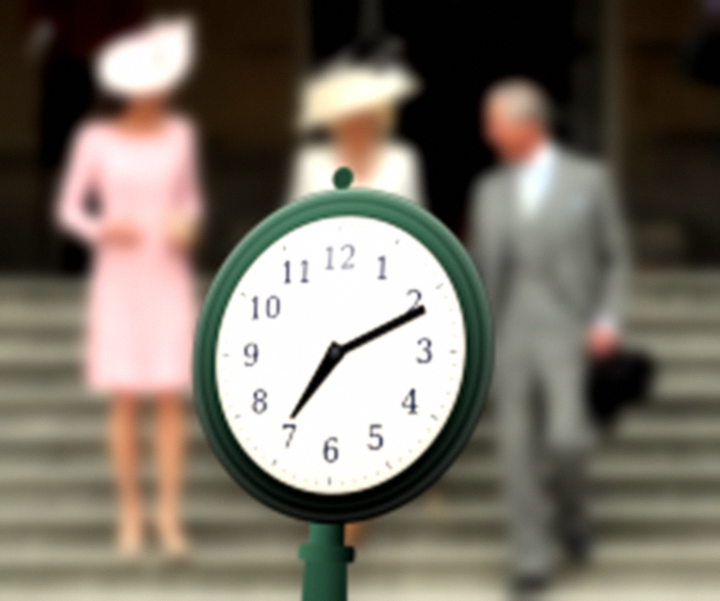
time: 7:11
